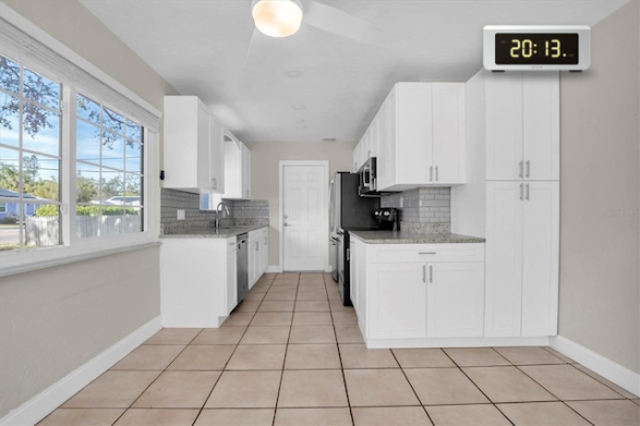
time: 20:13
